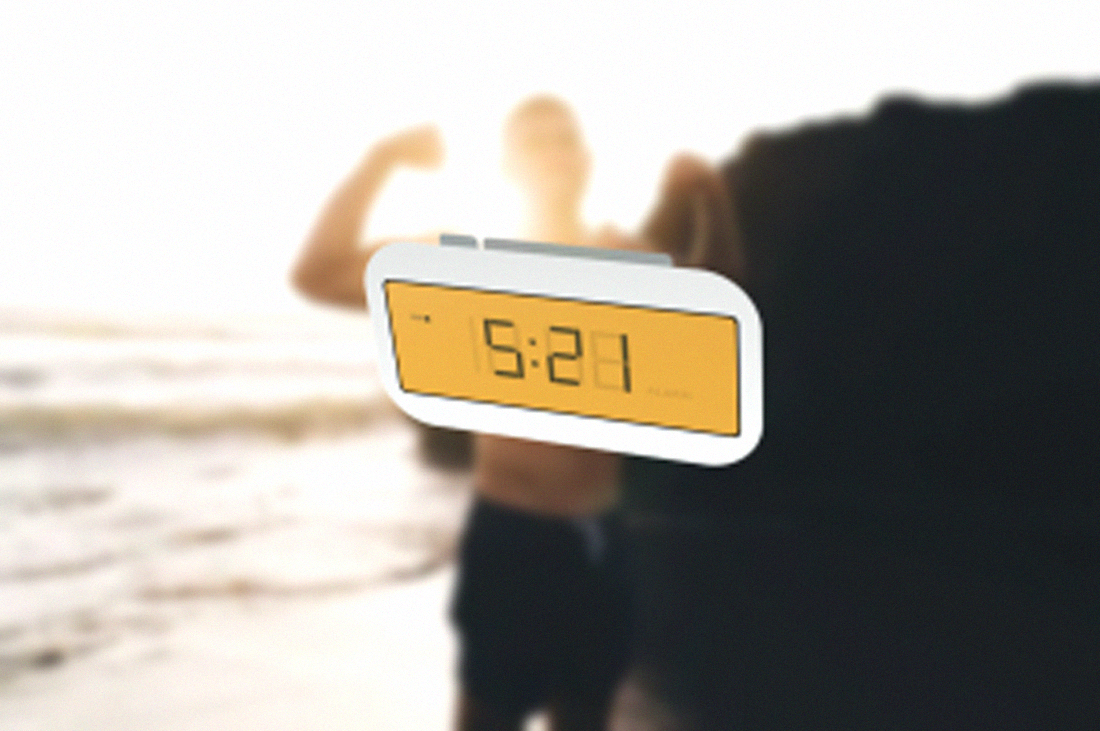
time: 5:21
